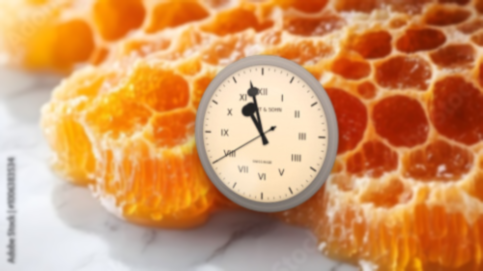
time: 10:57:40
